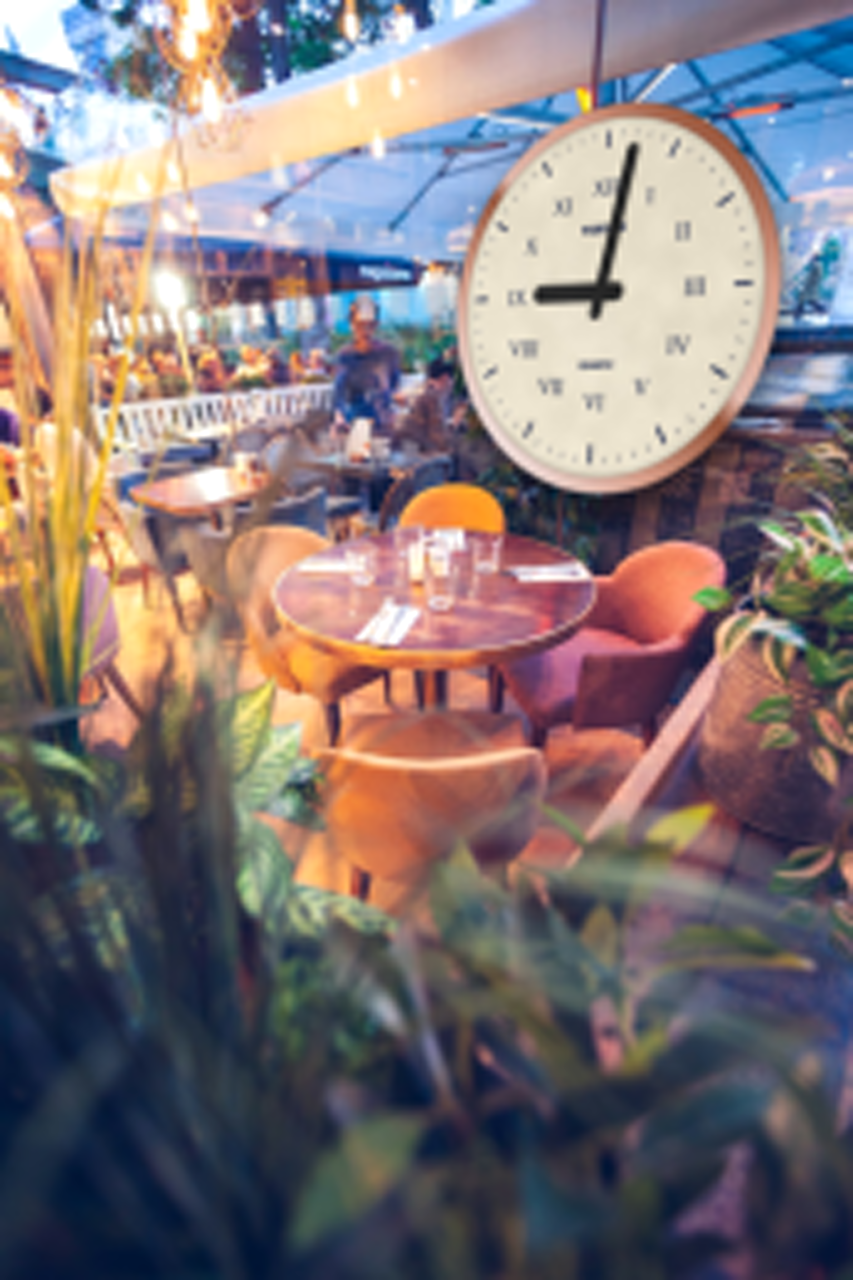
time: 9:02
